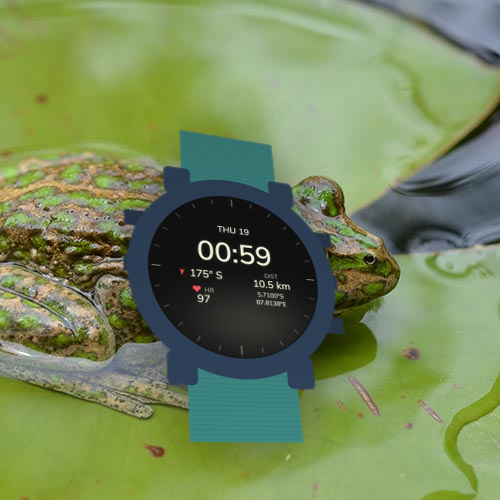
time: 0:59
